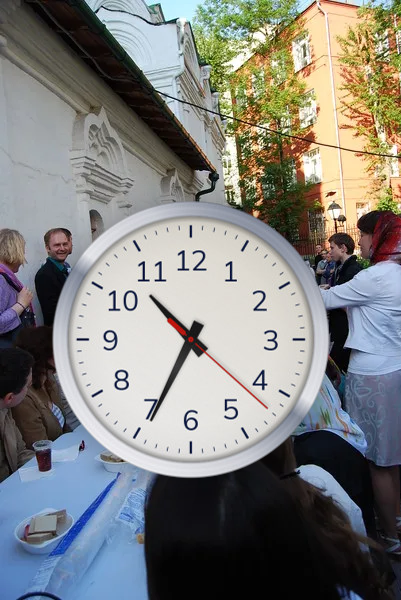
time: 10:34:22
